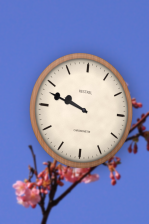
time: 9:48
